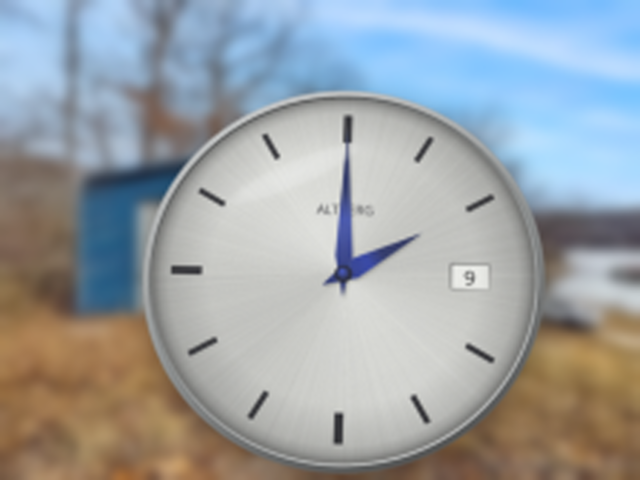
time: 2:00
